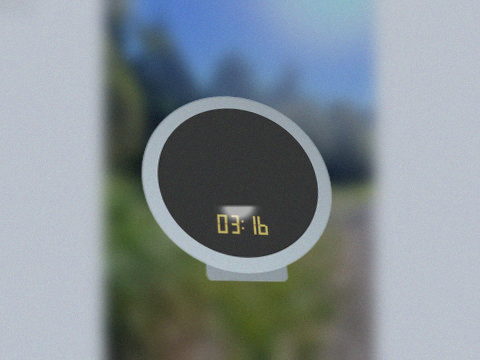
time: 3:16
